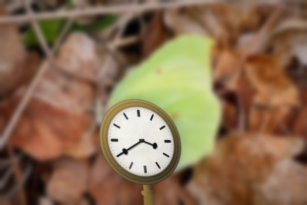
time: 3:40
